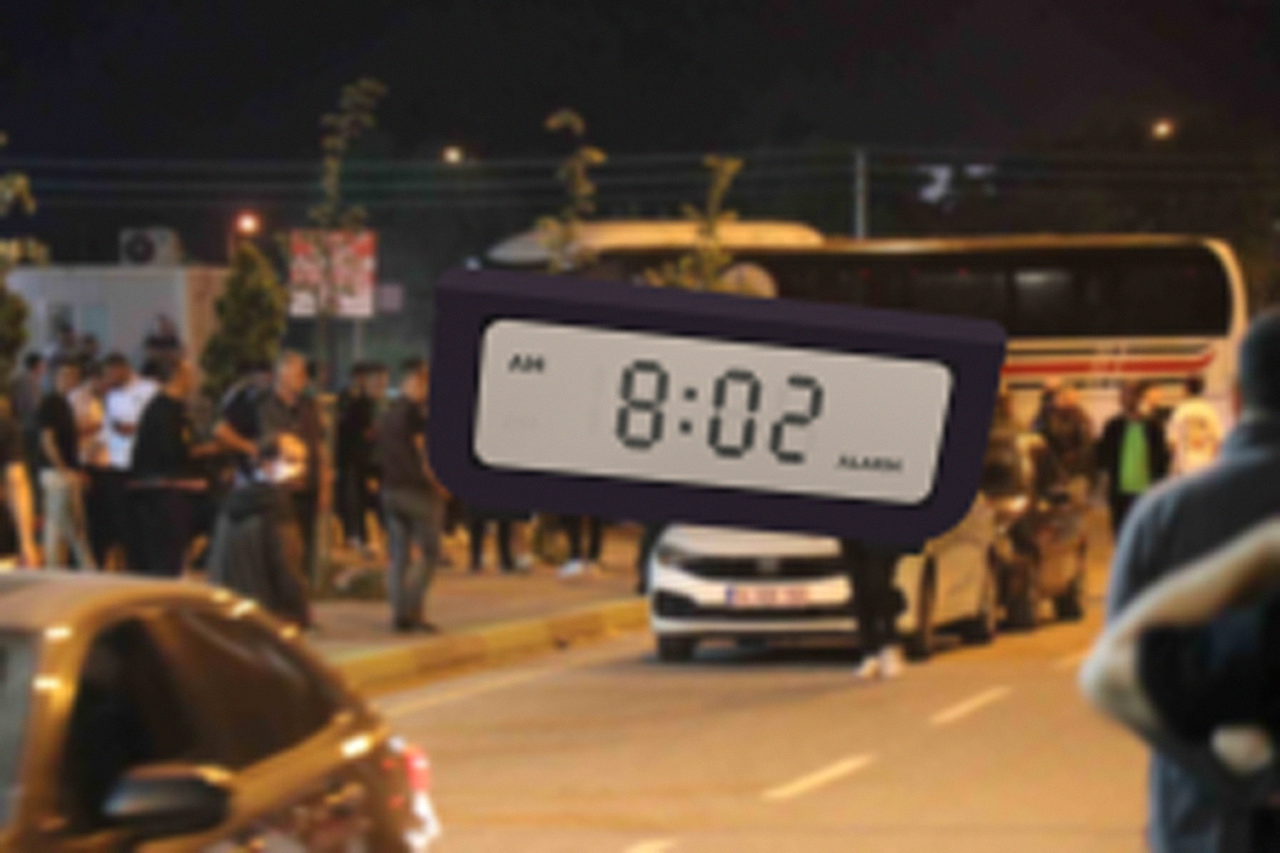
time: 8:02
